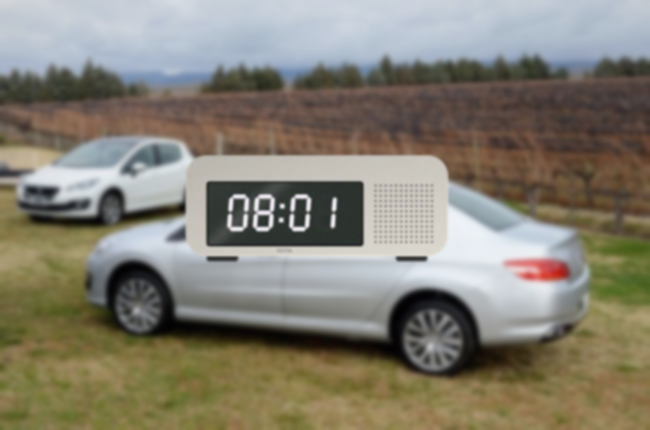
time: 8:01
